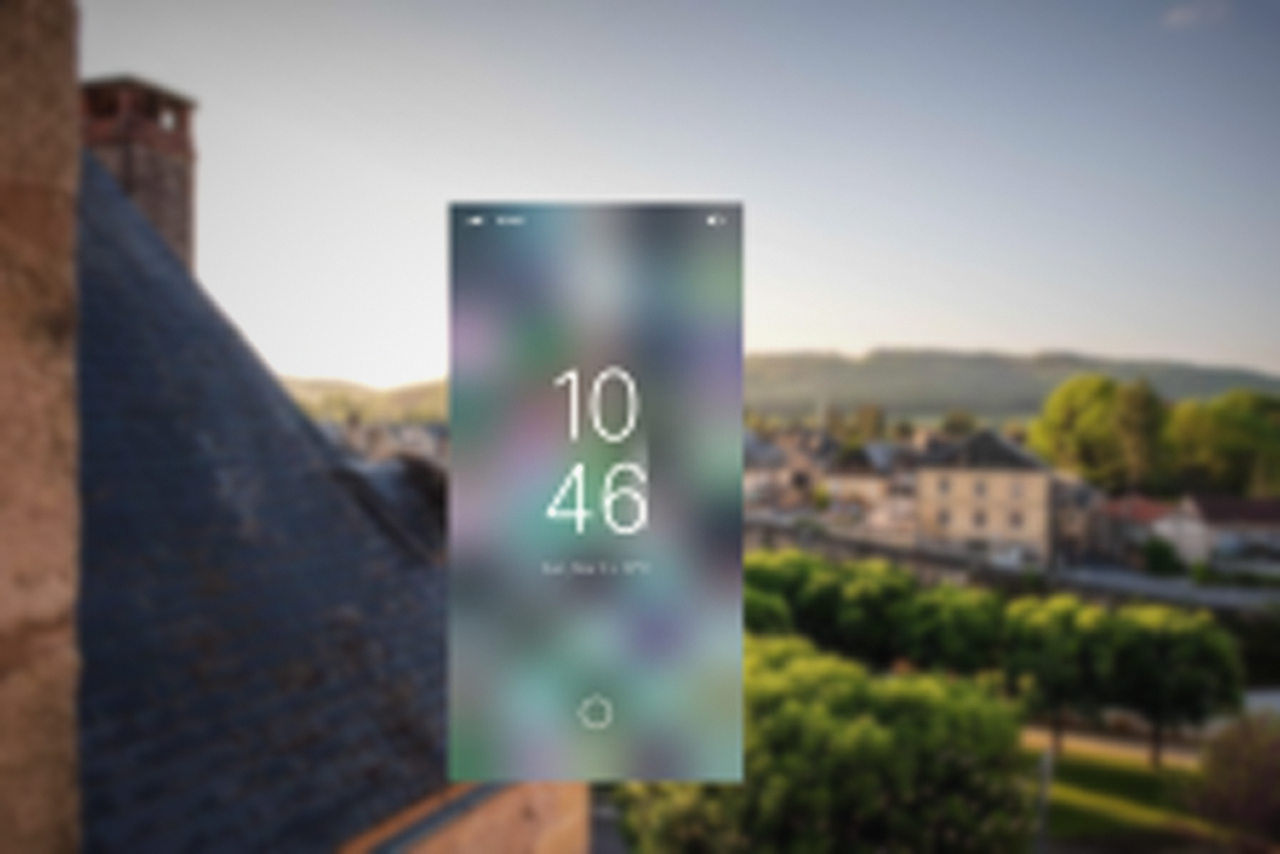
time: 10:46
